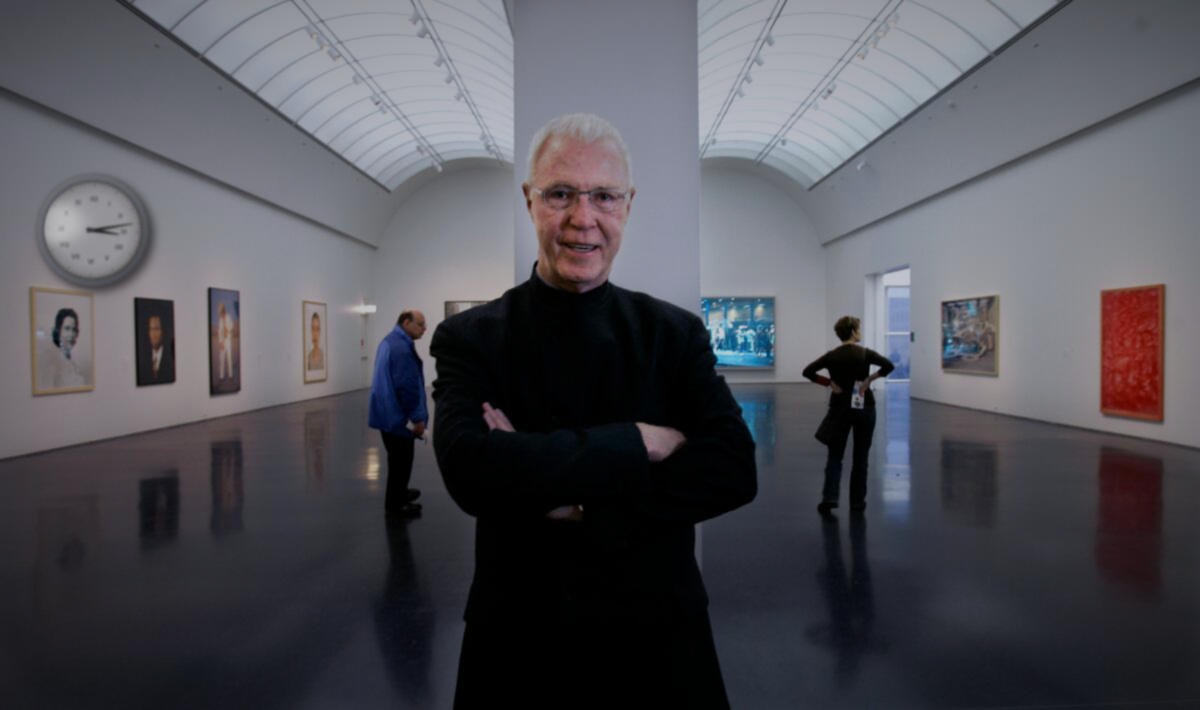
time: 3:13
